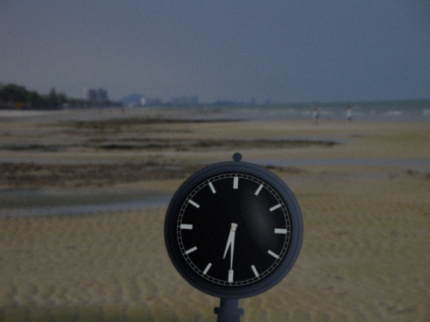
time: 6:30
